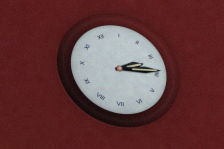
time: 3:19
